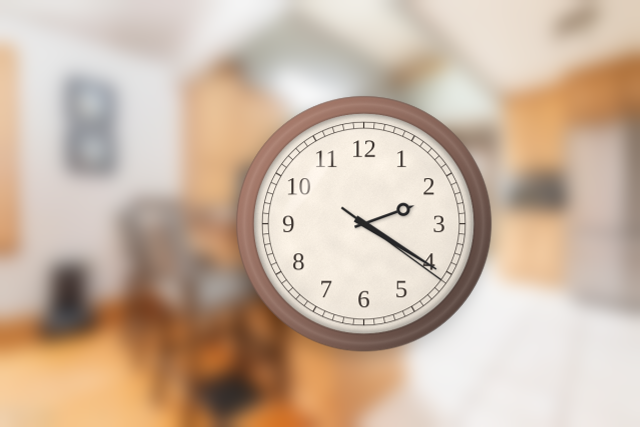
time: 2:20:21
